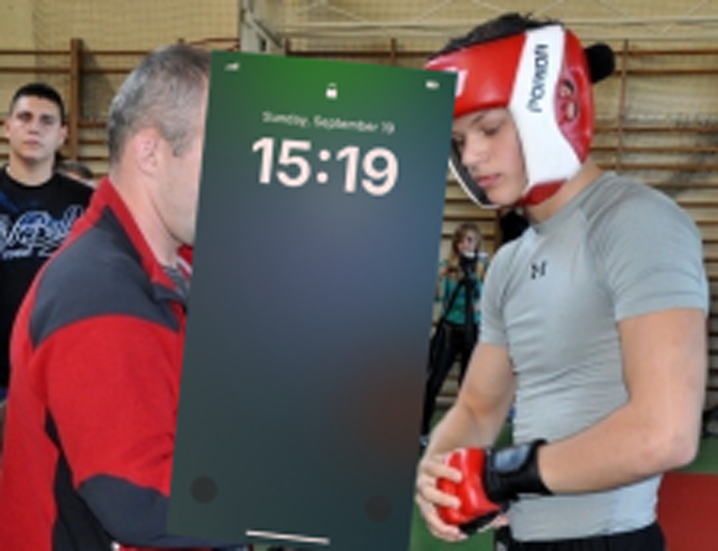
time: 15:19
